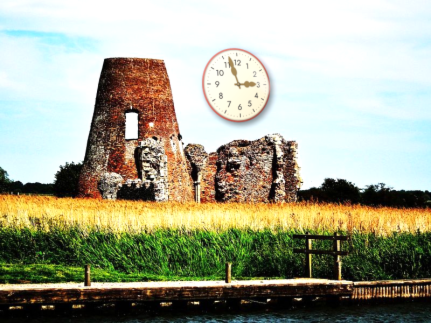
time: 2:57
